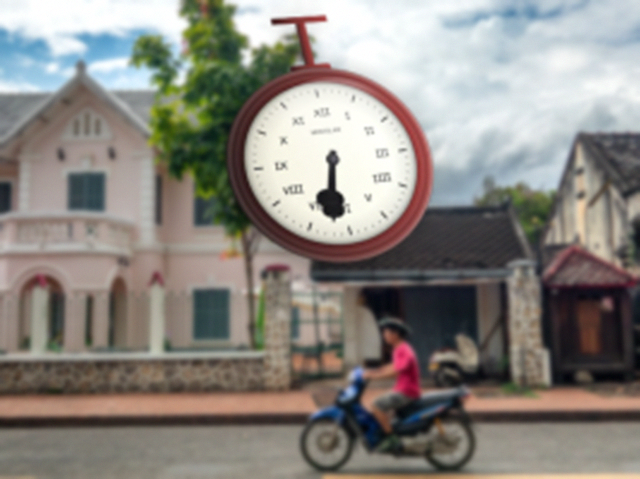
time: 6:32
